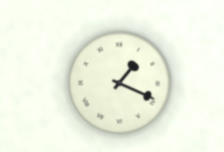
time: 1:19
